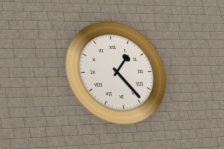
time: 1:24
